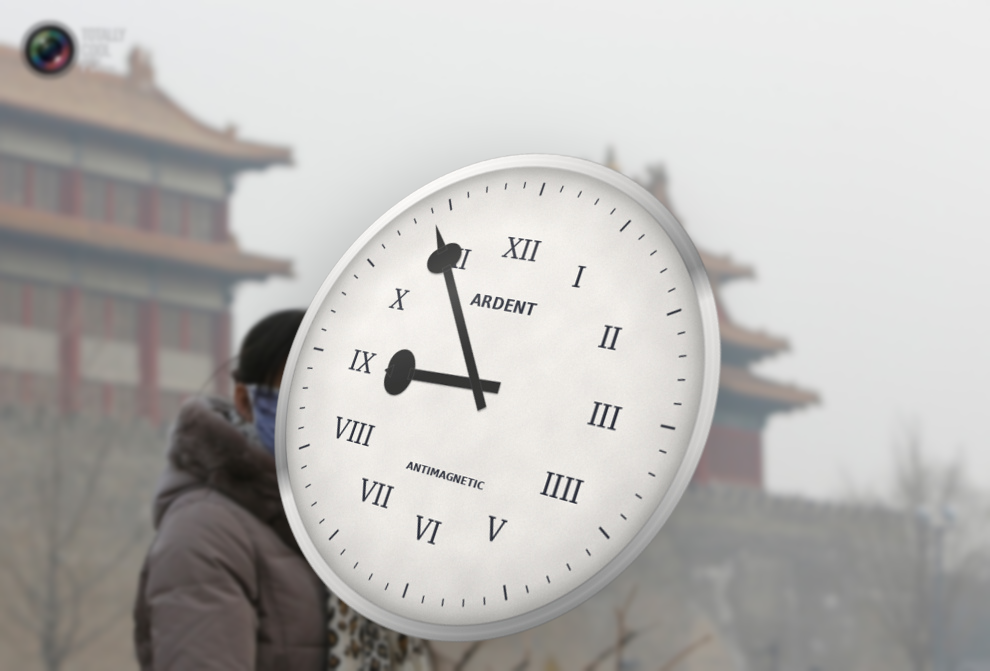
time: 8:54
